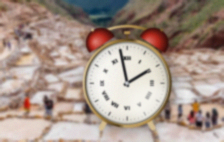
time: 1:58
